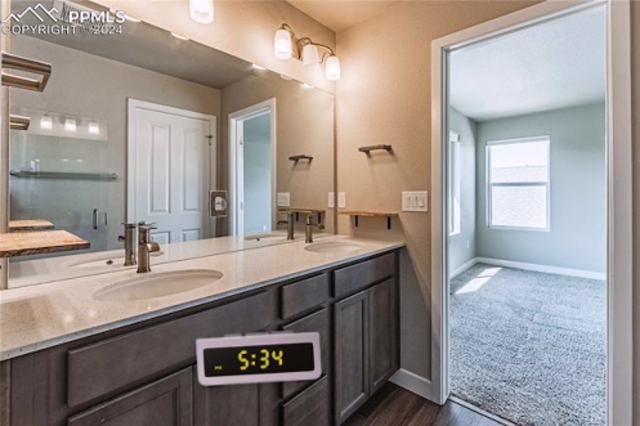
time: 5:34
